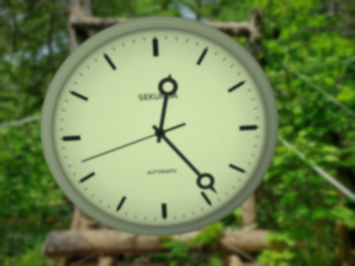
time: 12:23:42
